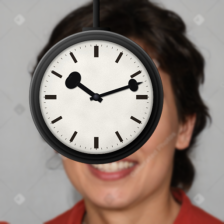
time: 10:12
